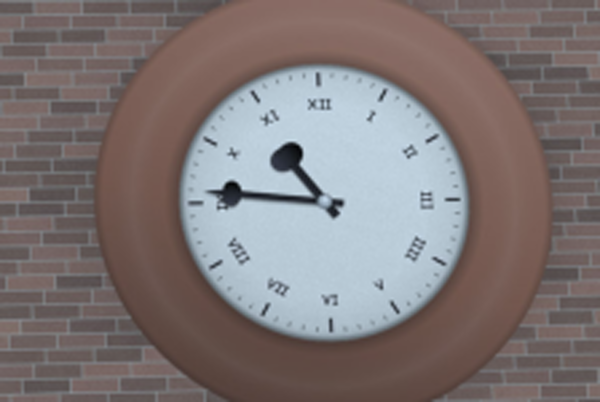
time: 10:46
